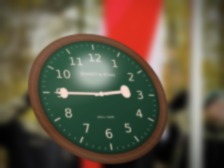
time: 2:45
